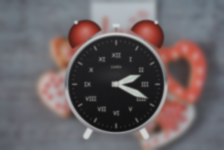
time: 2:19
